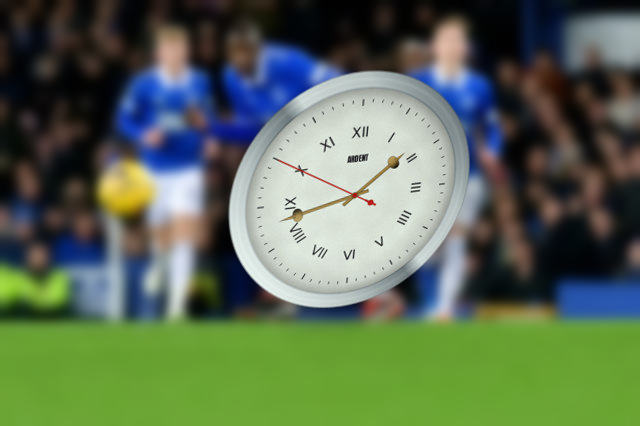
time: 1:42:50
